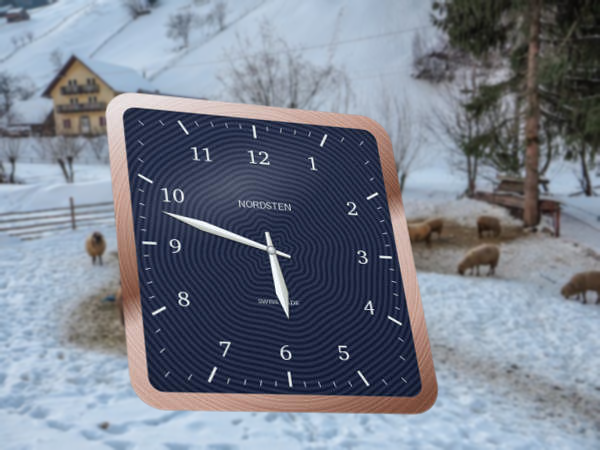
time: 5:48
